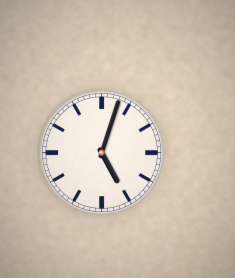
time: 5:03
